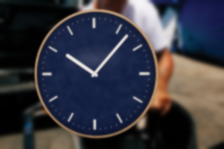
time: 10:07
